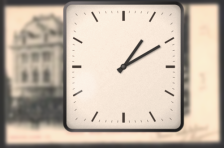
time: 1:10
